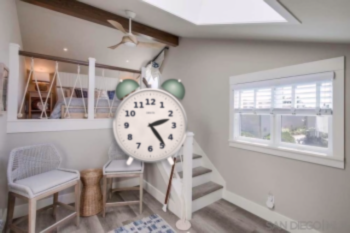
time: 2:24
